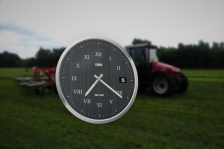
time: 7:21
